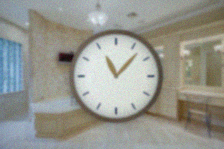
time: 11:07
